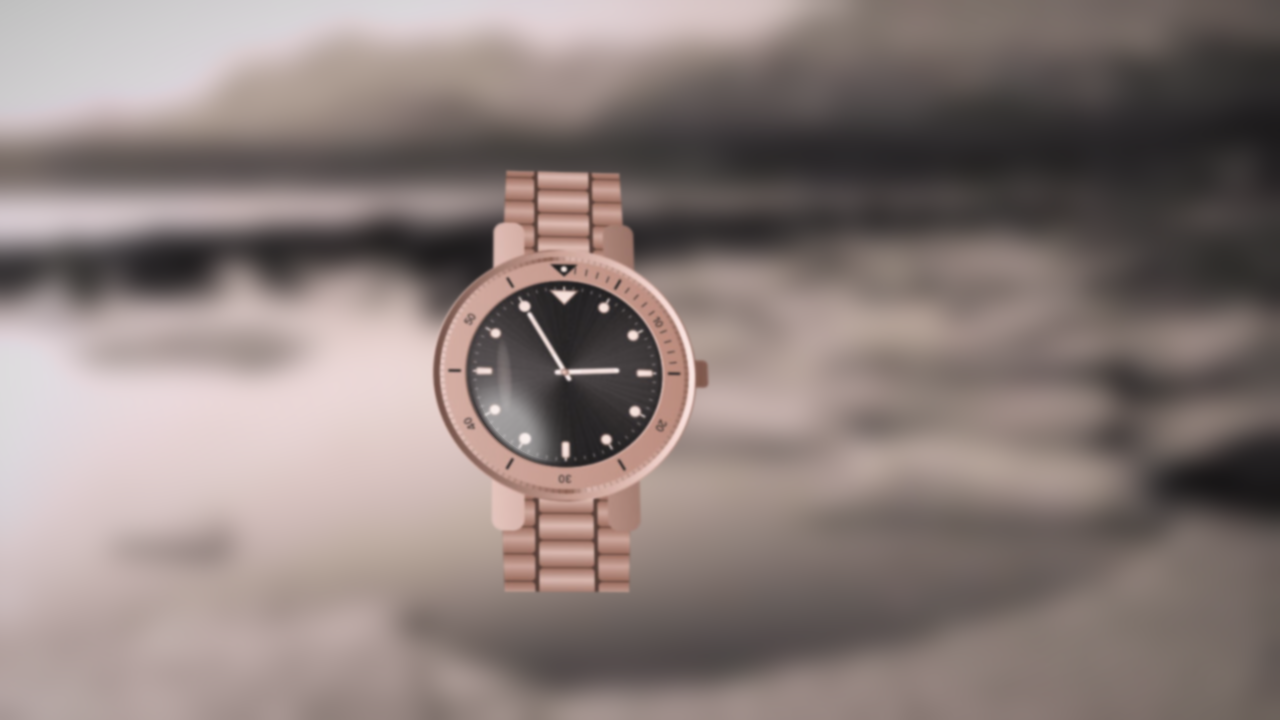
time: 2:55
